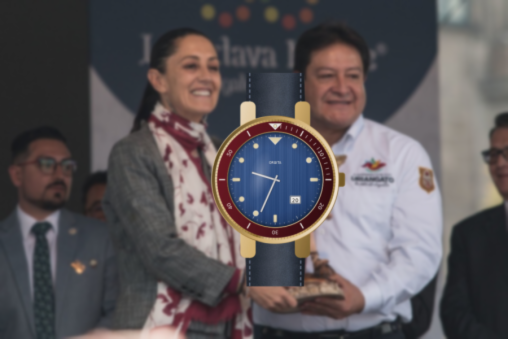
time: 9:34
